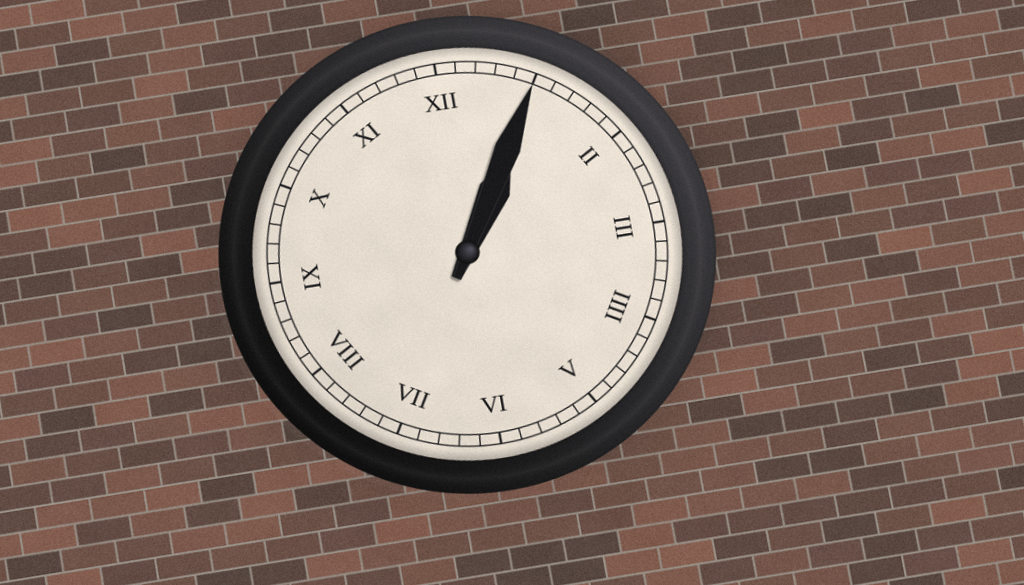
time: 1:05
